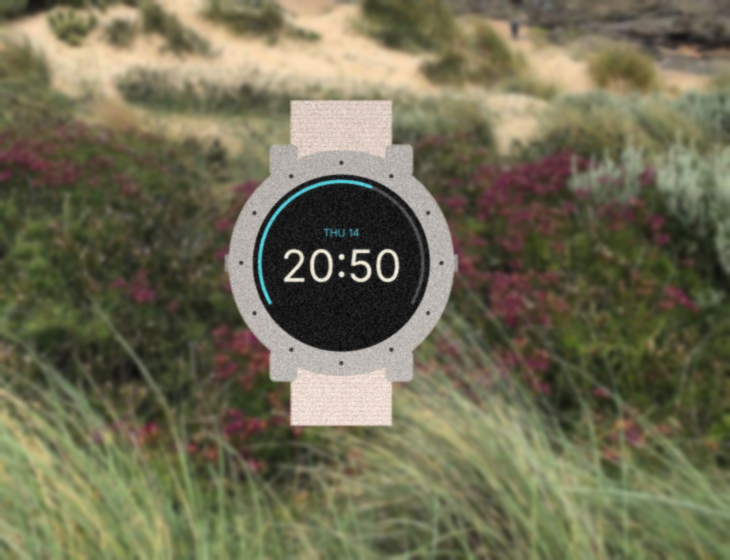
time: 20:50
